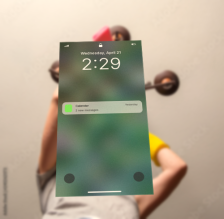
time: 2:29
